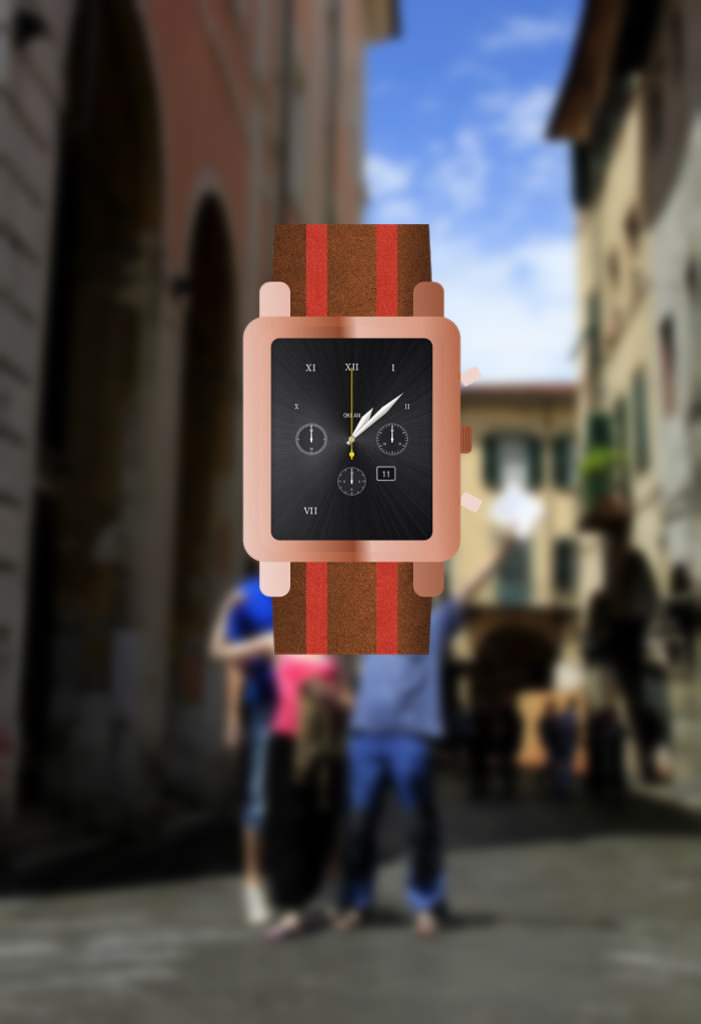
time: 1:08
